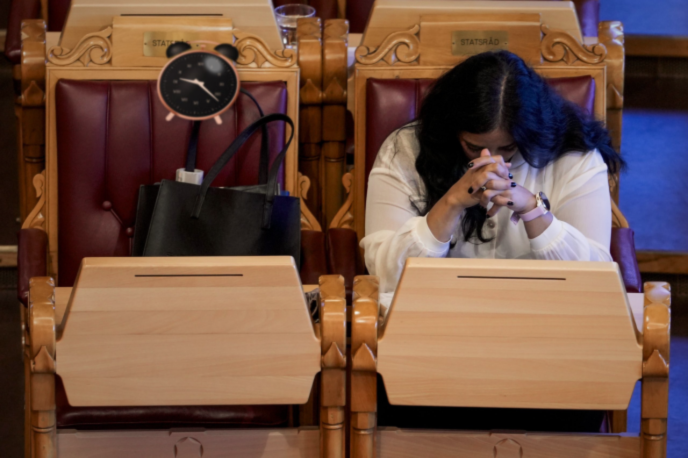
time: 9:22
